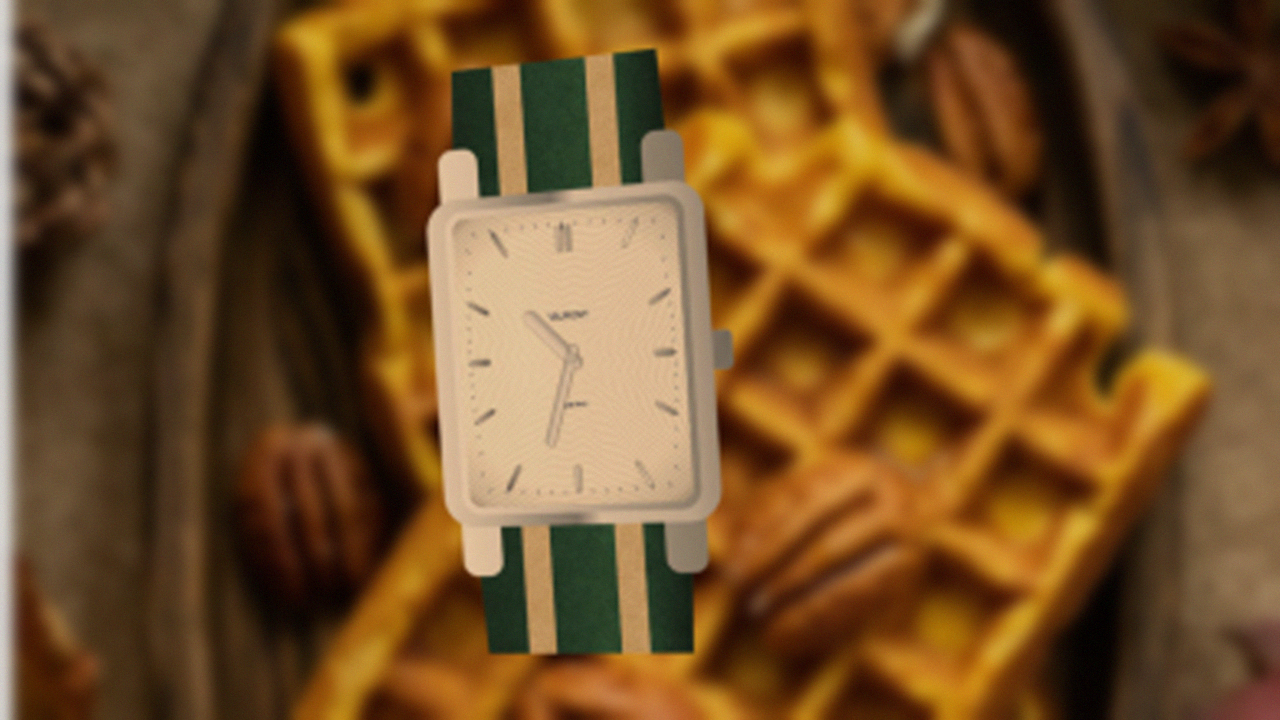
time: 10:33
